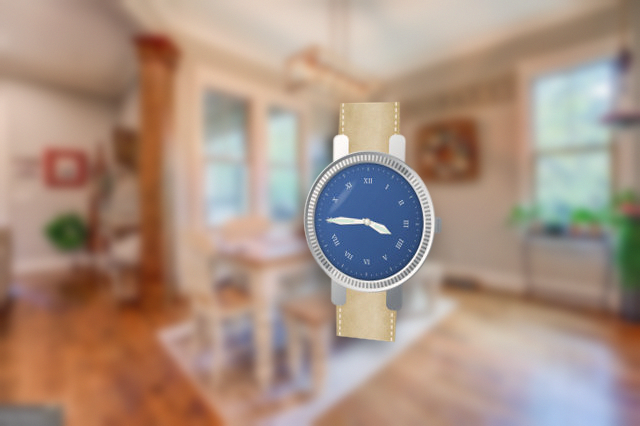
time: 3:45
